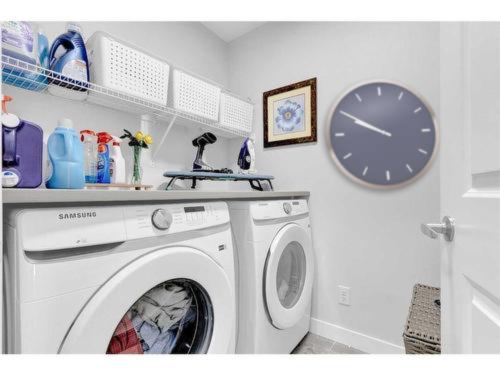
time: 9:50
